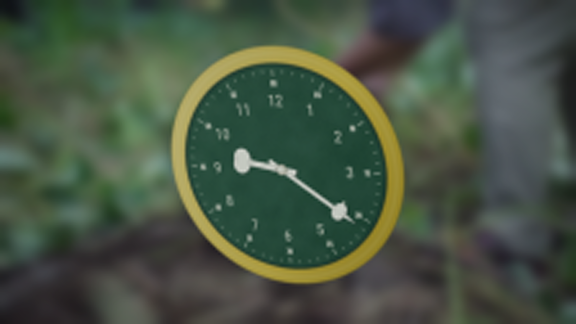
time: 9:21
